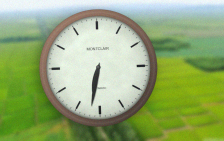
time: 6:32
